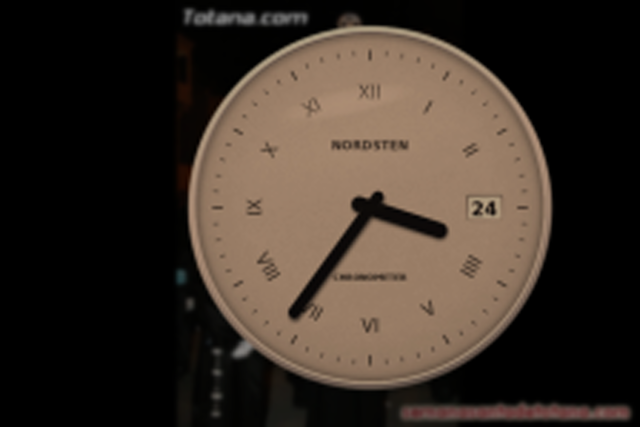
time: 3:36
